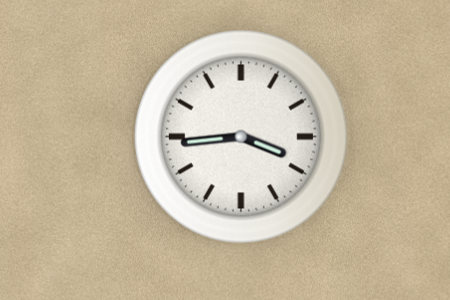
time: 3:44
